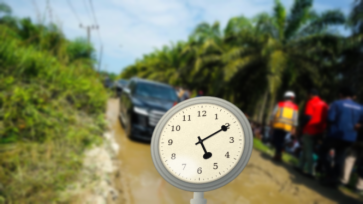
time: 5:10
